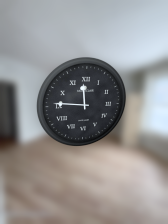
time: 11:46
